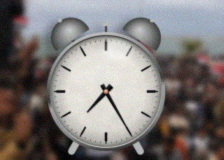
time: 7:25
